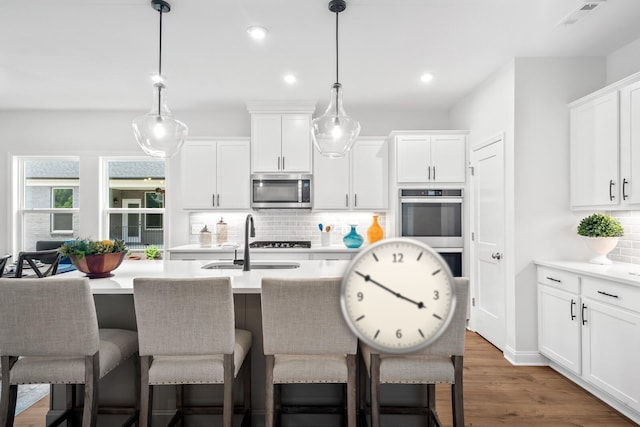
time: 3:50
